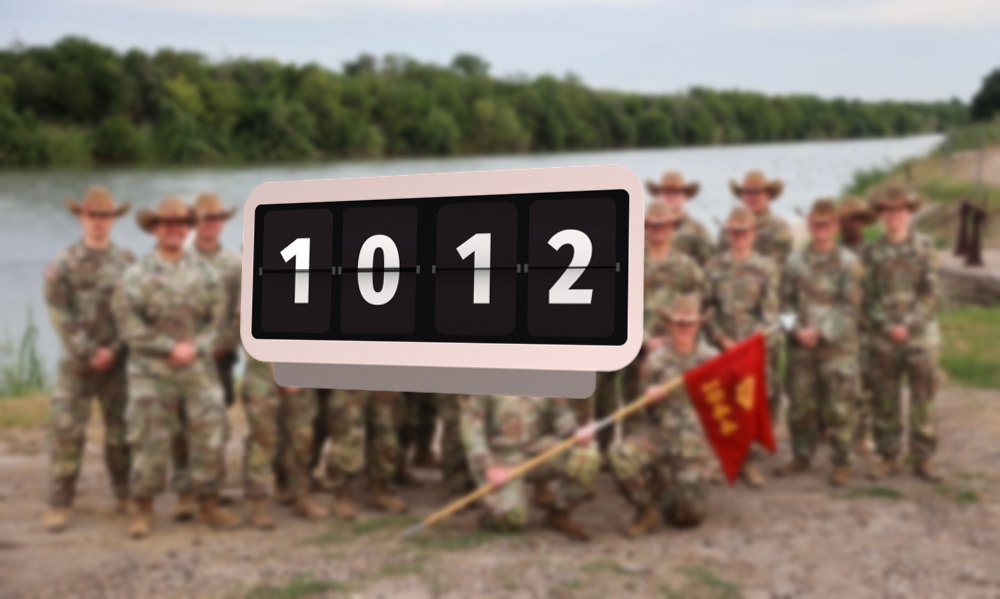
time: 10:12
